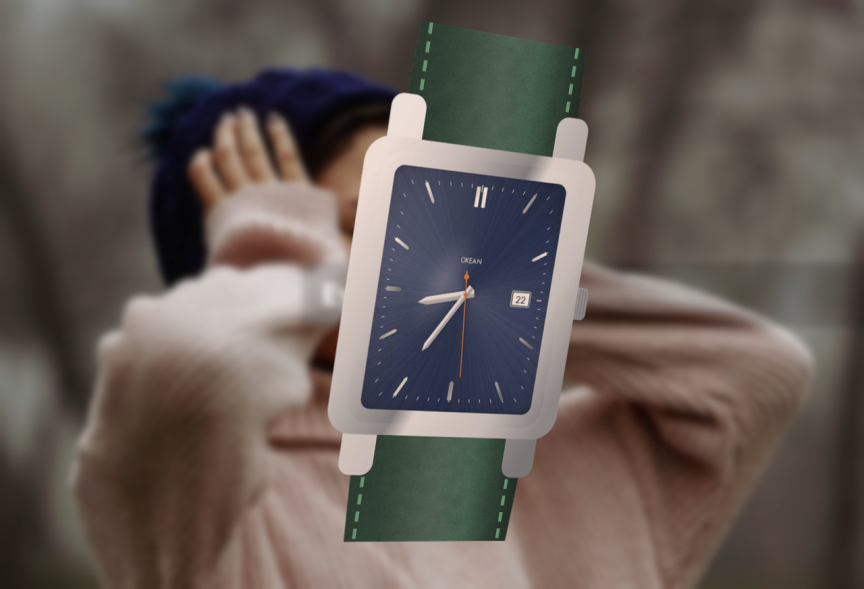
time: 8:35:29
